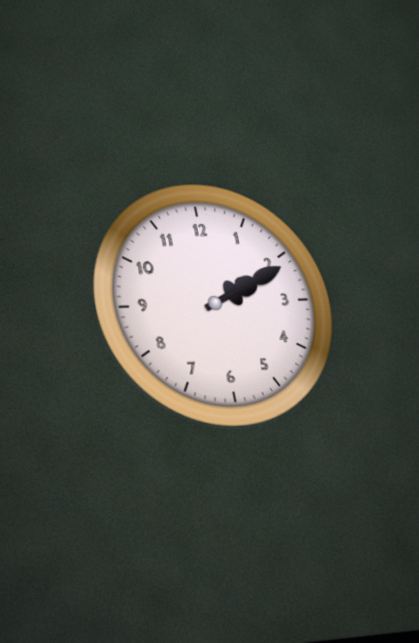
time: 2:11
